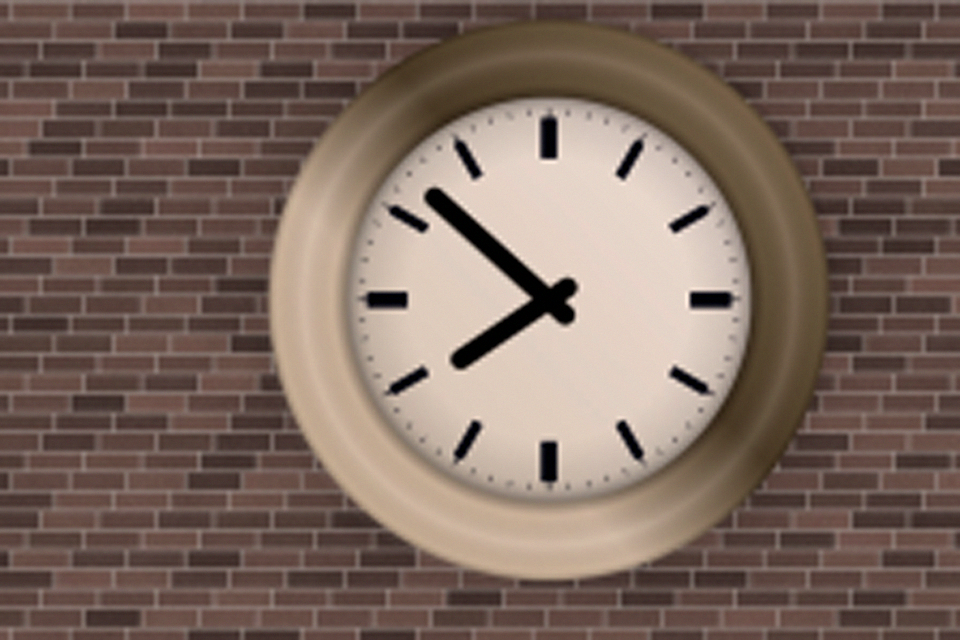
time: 7:52
